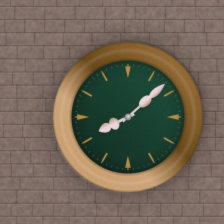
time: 8:08
